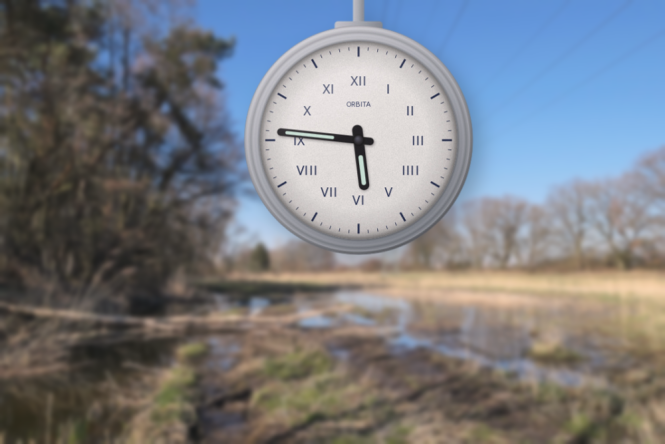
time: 5:46
